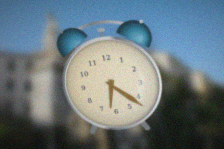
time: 6:22
